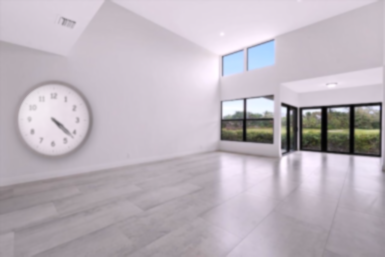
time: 4:22
